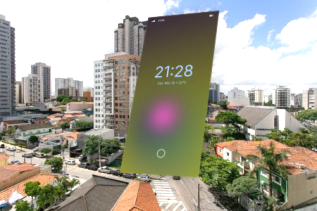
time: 21:28
